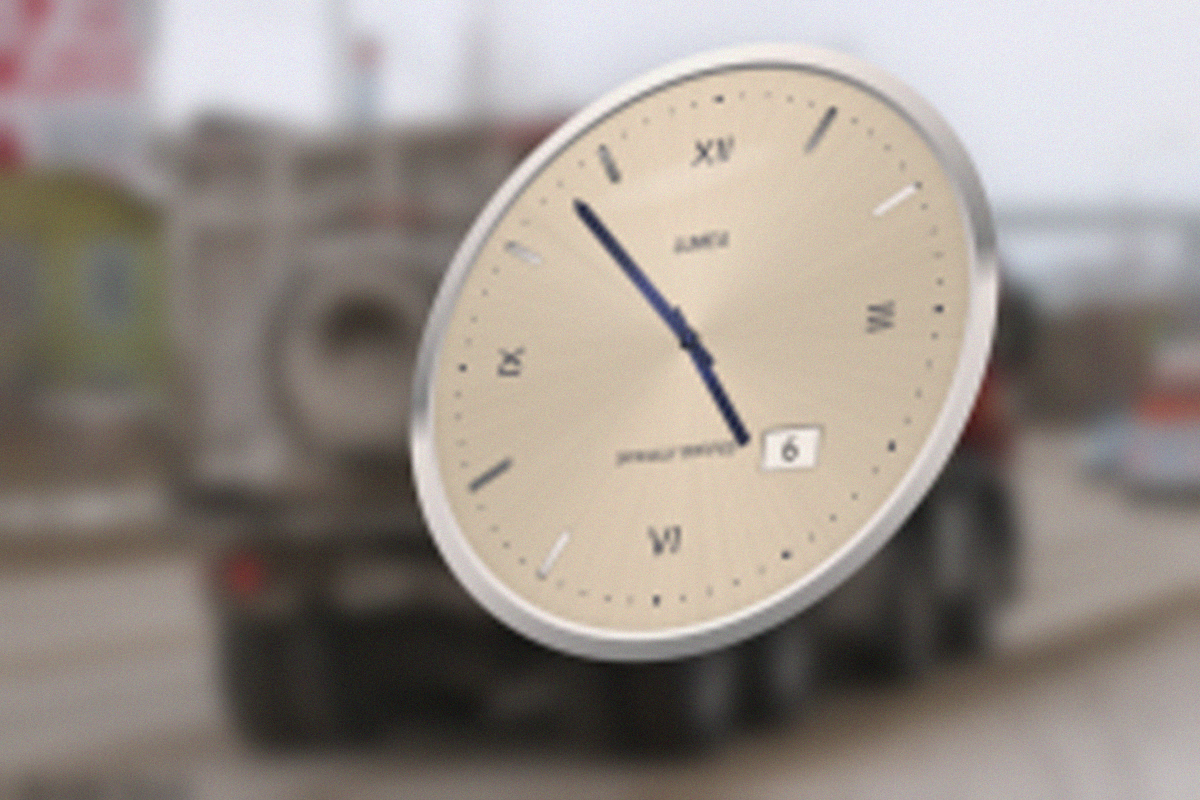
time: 4:53
